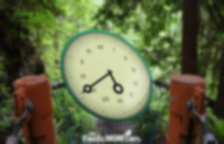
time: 5:41
